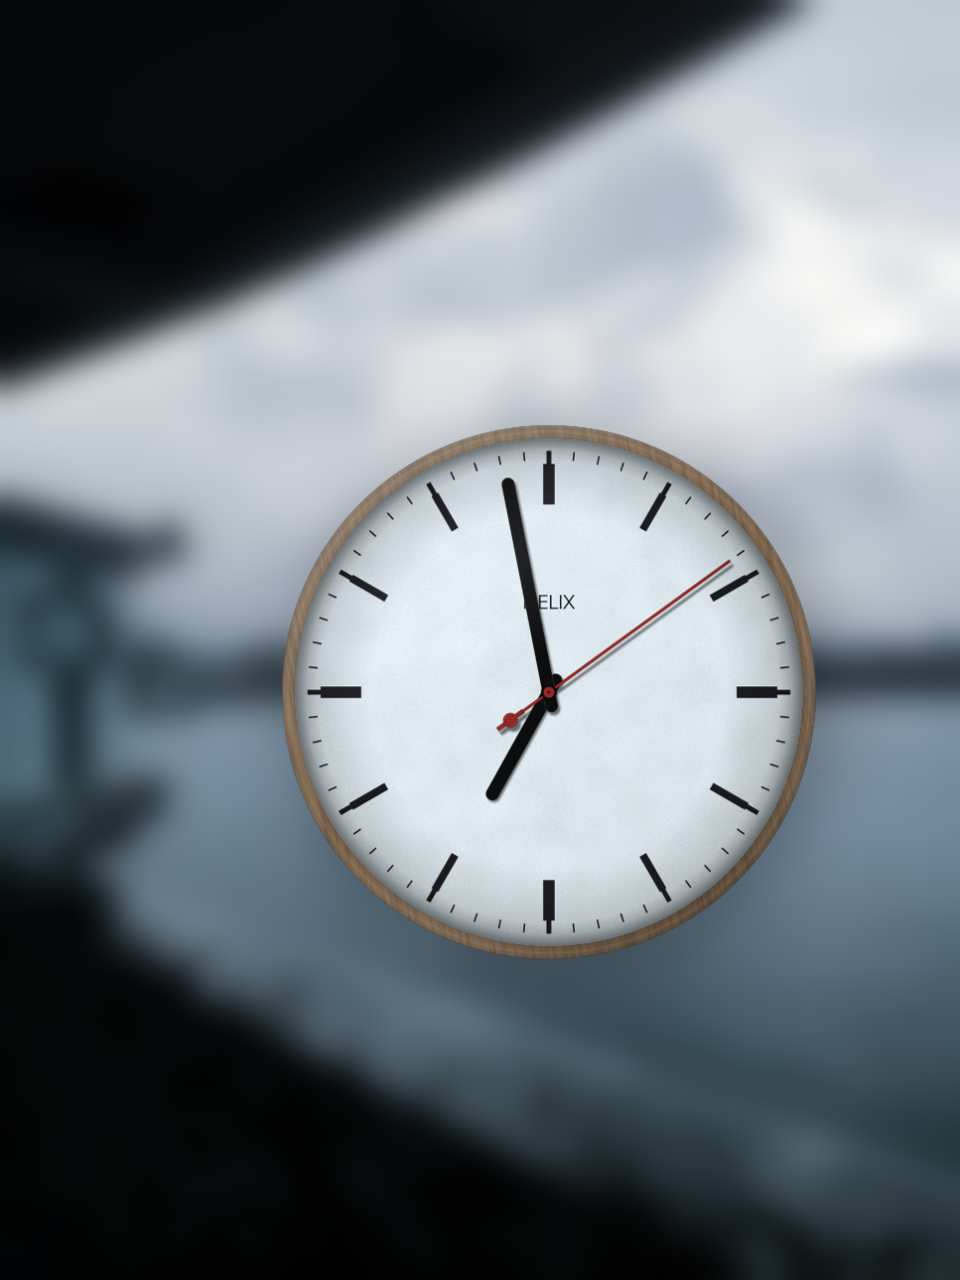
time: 6:58:09
